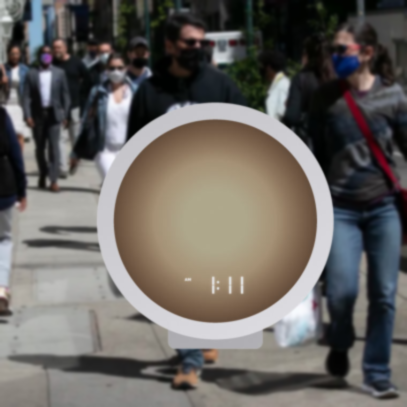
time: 1:11
